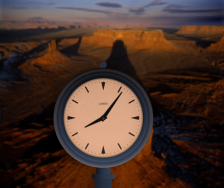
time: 8:06
